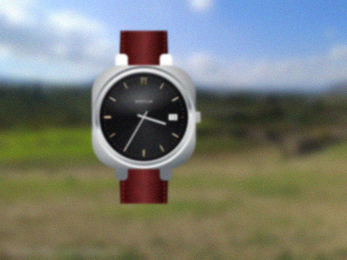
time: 3:35
